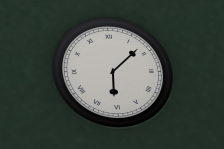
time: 6:08
